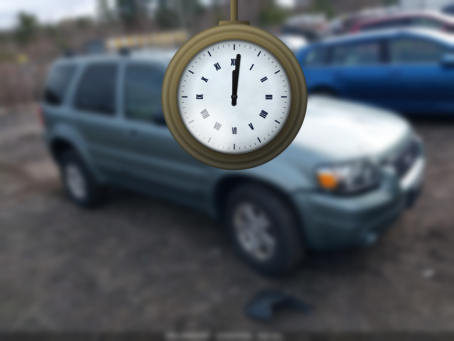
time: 12:01
